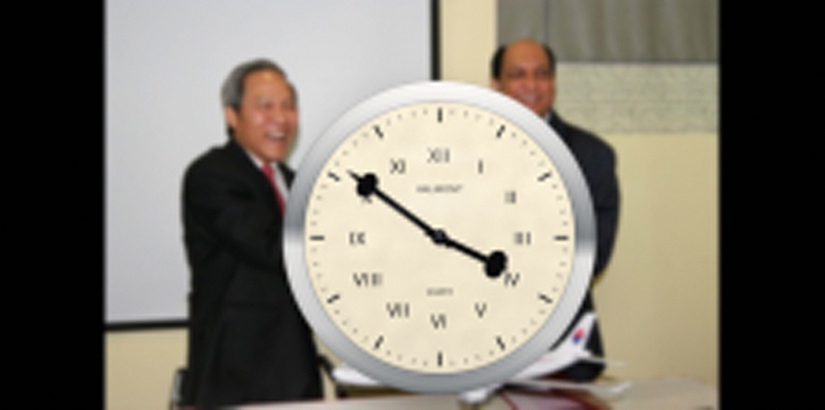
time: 3:51
